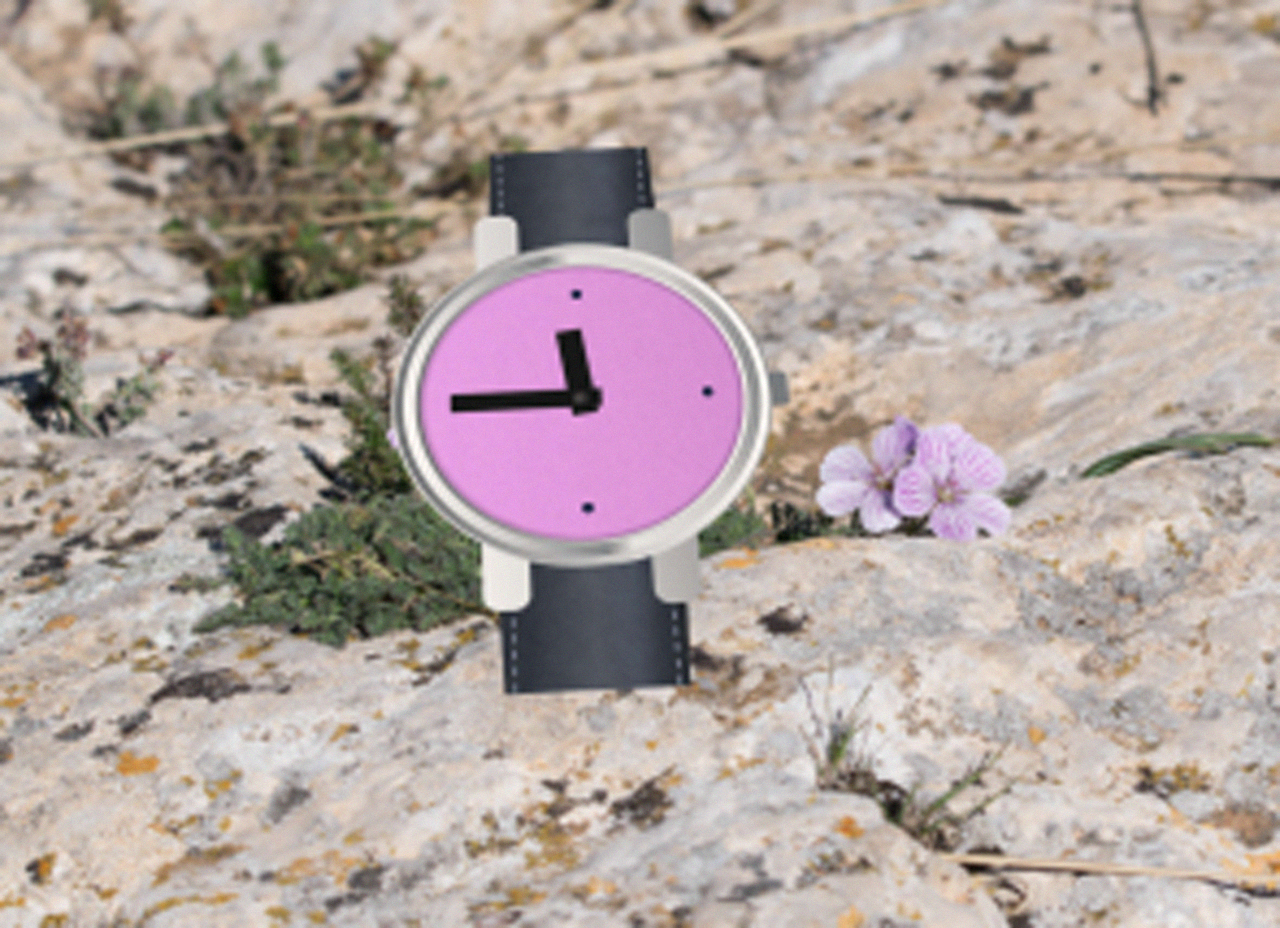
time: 11:45
